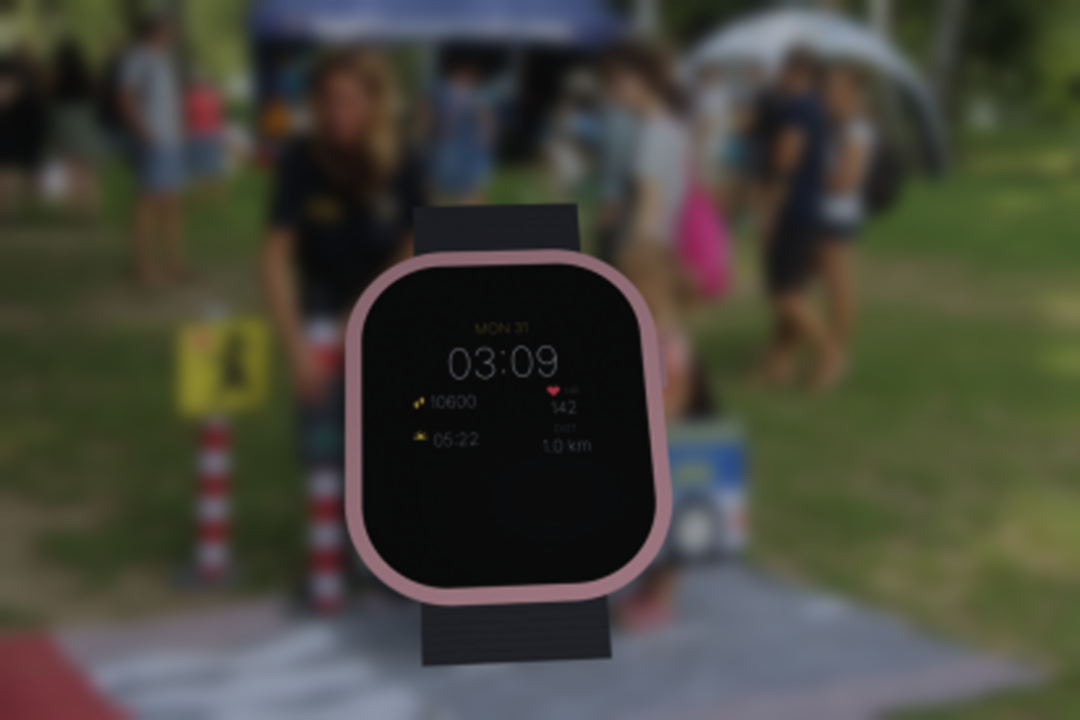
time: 3:09
